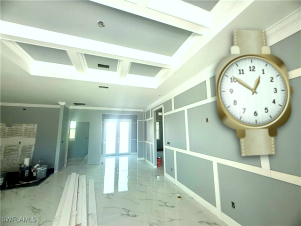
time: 12:51
